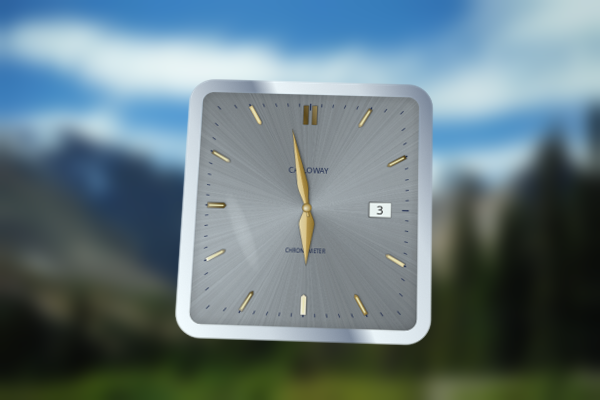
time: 5:58
